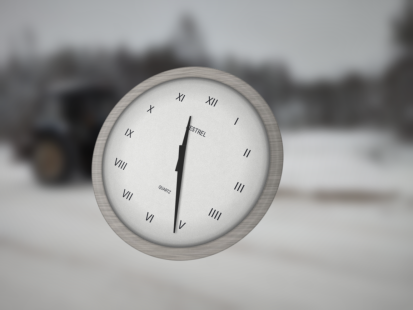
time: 11:26
